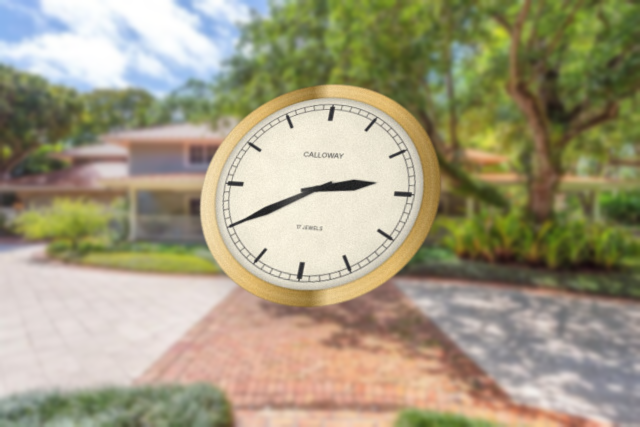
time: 2:40
